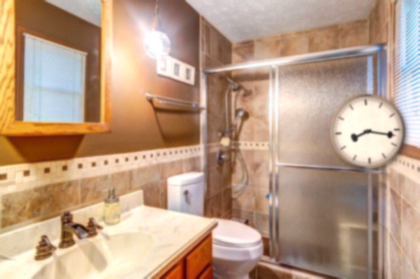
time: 8:17
